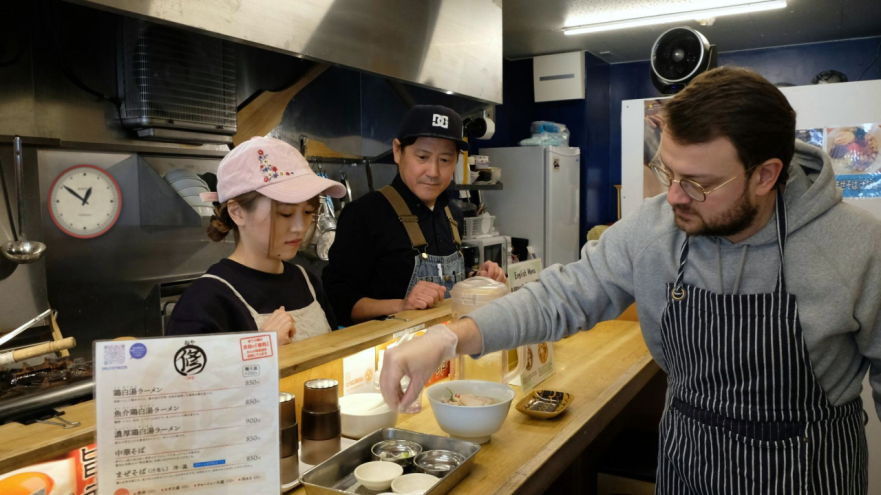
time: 12:51
